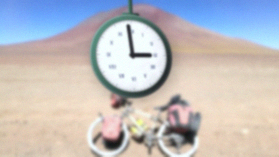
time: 2:59
